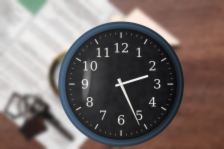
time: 2:26
